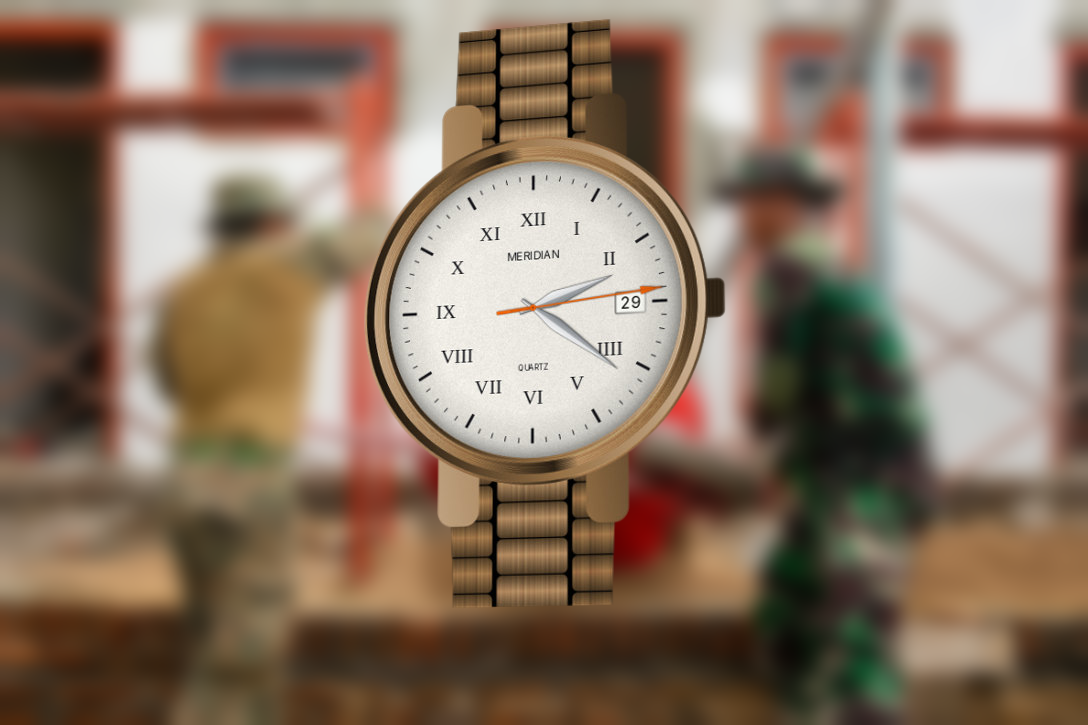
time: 2:21:14
